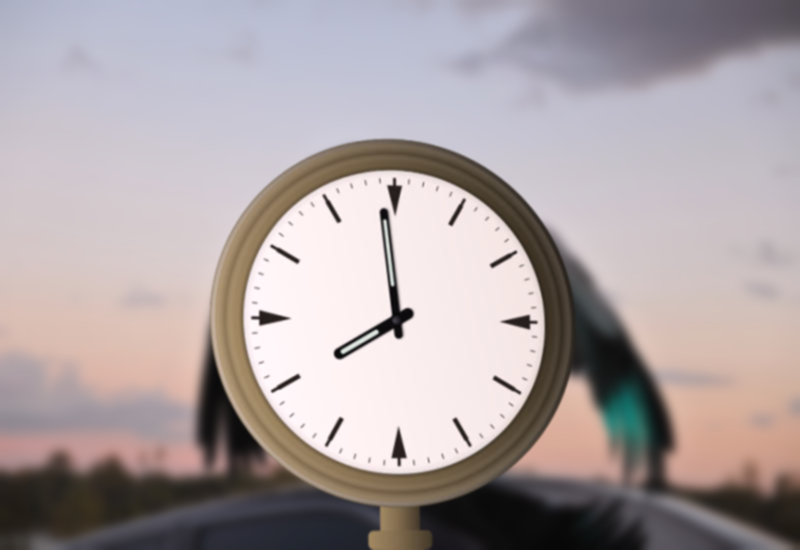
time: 7:59
